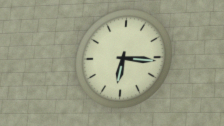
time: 6:16
